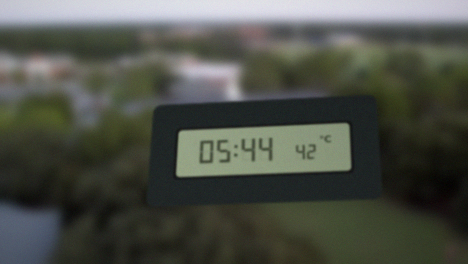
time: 5:44
